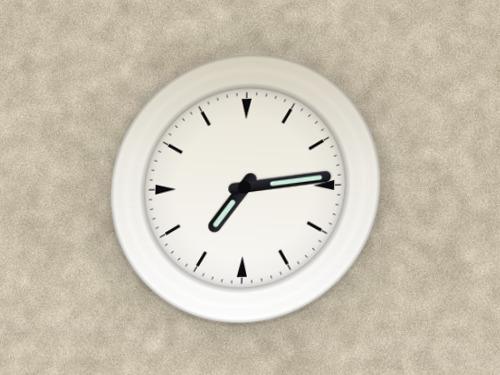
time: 7:14
